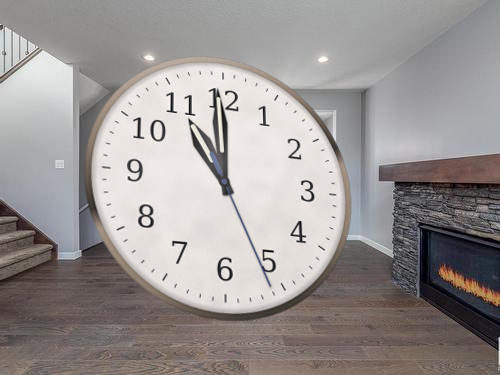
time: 10:59:26
